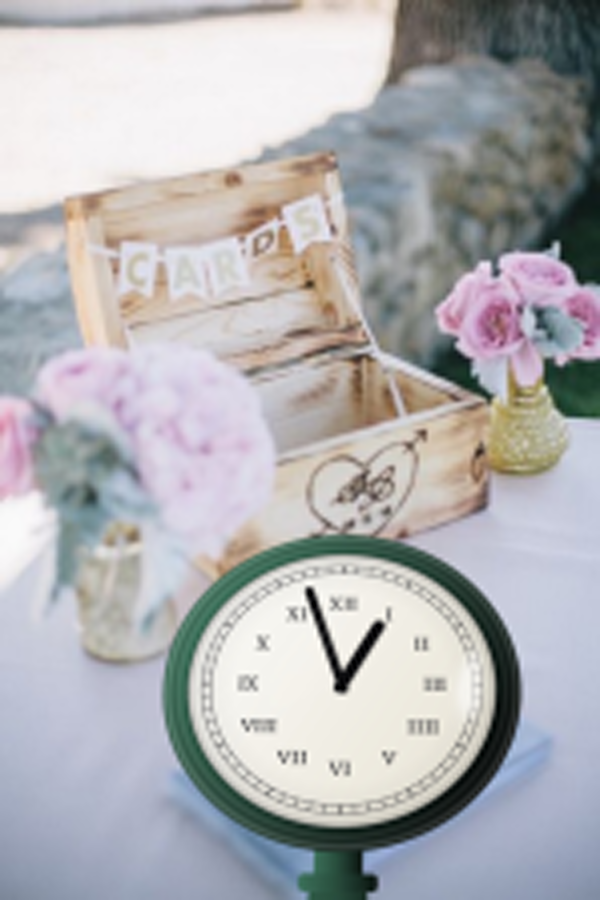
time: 12:57
